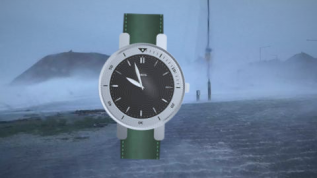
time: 9:57
